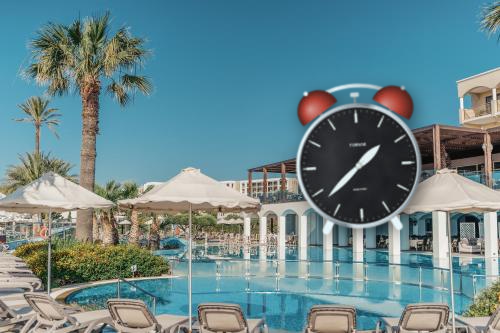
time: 1:38
